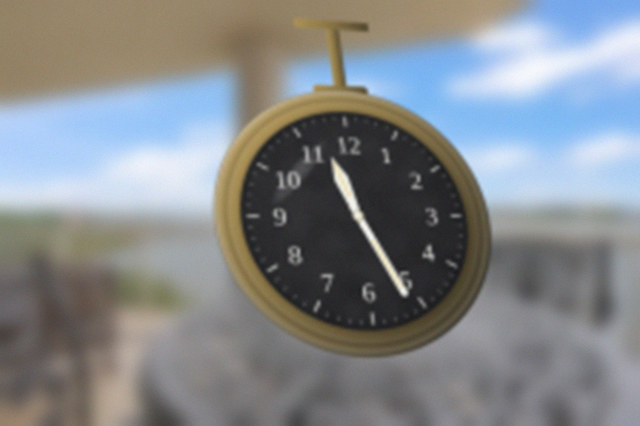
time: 11:26
